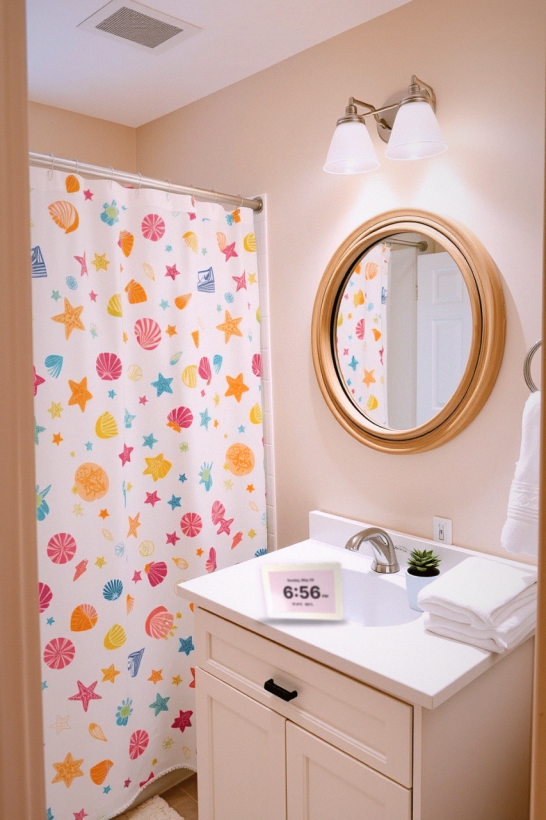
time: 6:56
